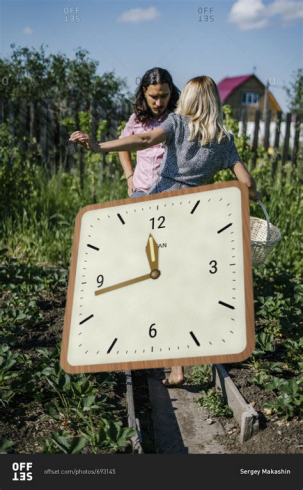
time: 11:43
